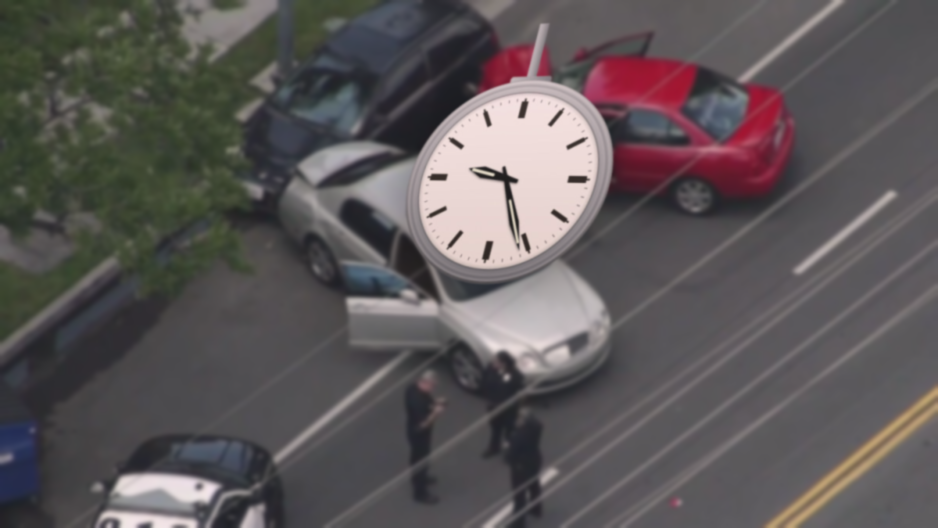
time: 9:26
